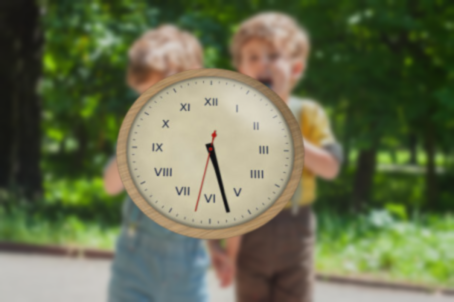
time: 5:27:32
